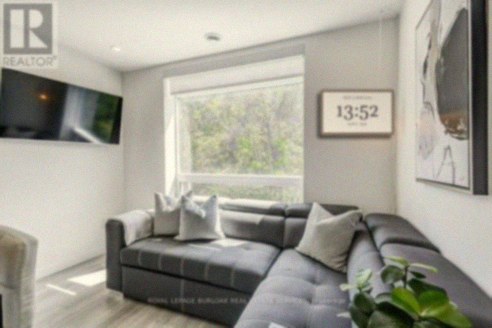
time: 13:52
